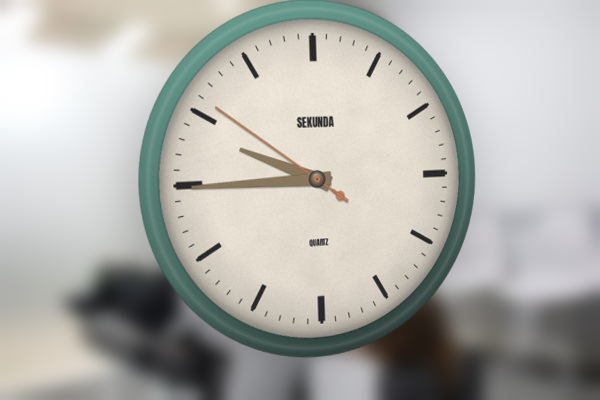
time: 9:44:51
